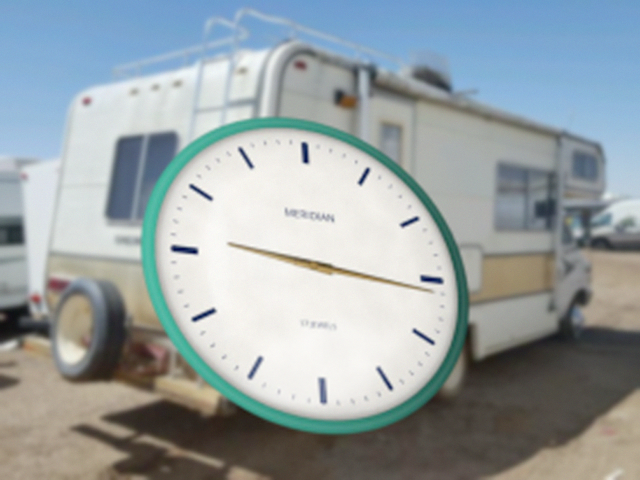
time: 9:16
